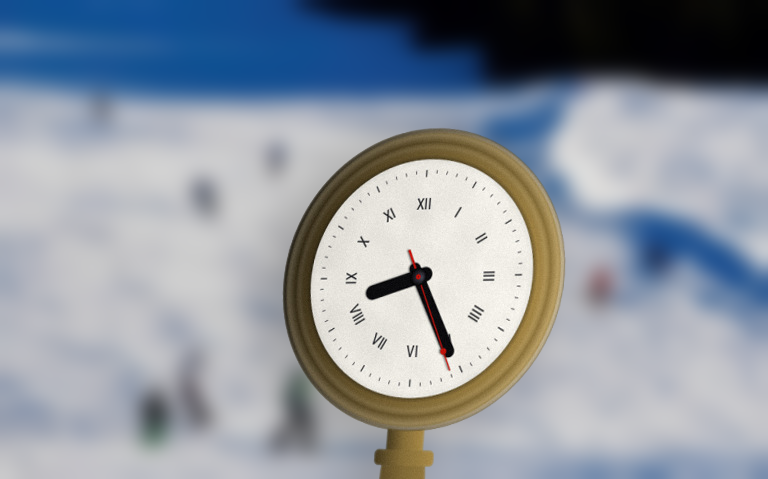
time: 8:25:26
